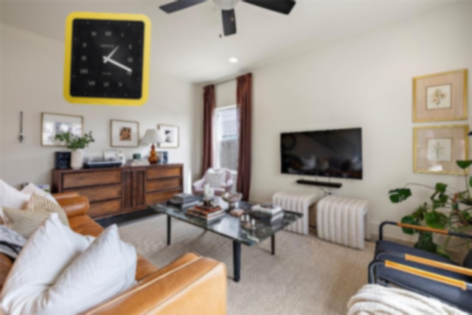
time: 1:19
